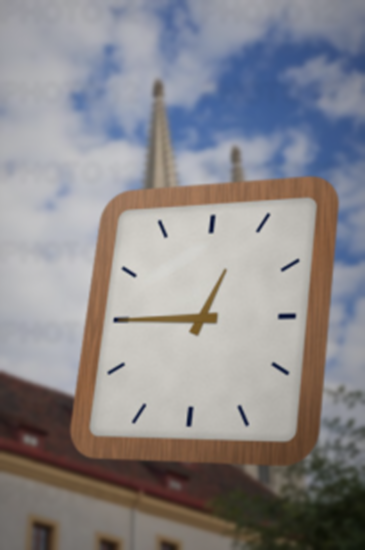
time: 12:45
